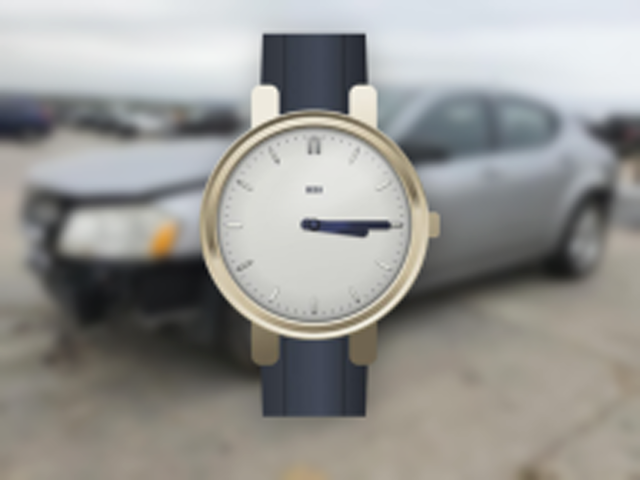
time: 3:15
